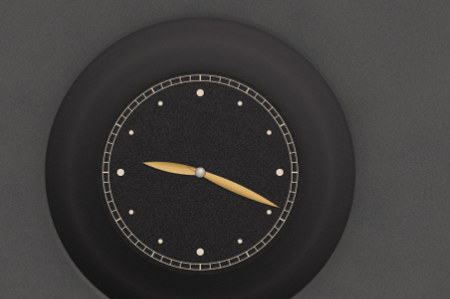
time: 9:19
